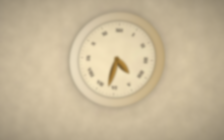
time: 4:32
